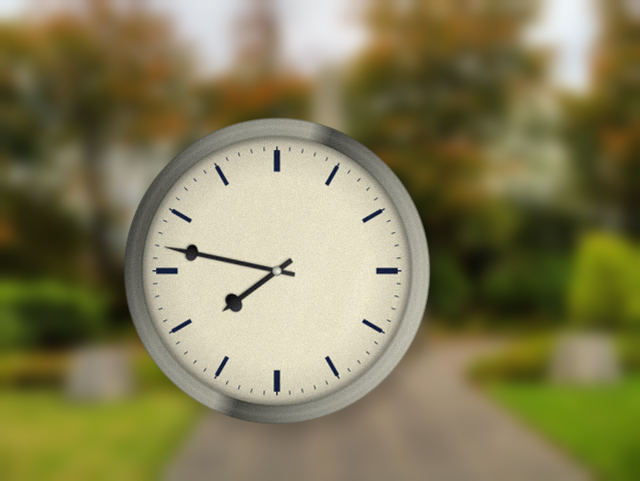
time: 7:47
